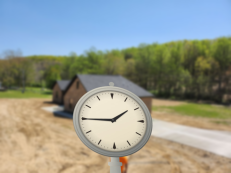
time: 1:45
